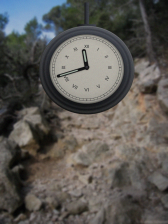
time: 11:42
